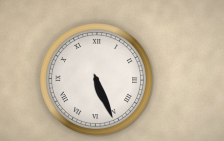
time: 5:26
